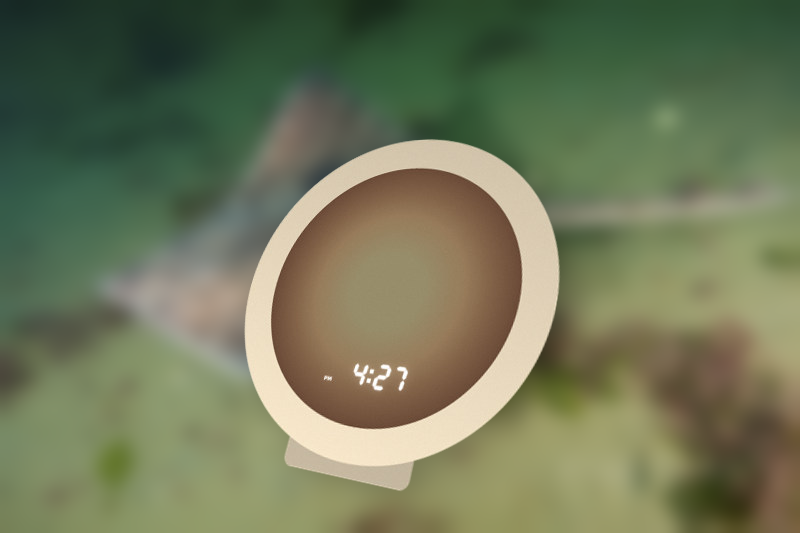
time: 4:27
